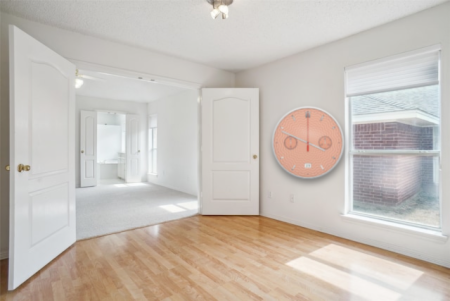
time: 3:49
